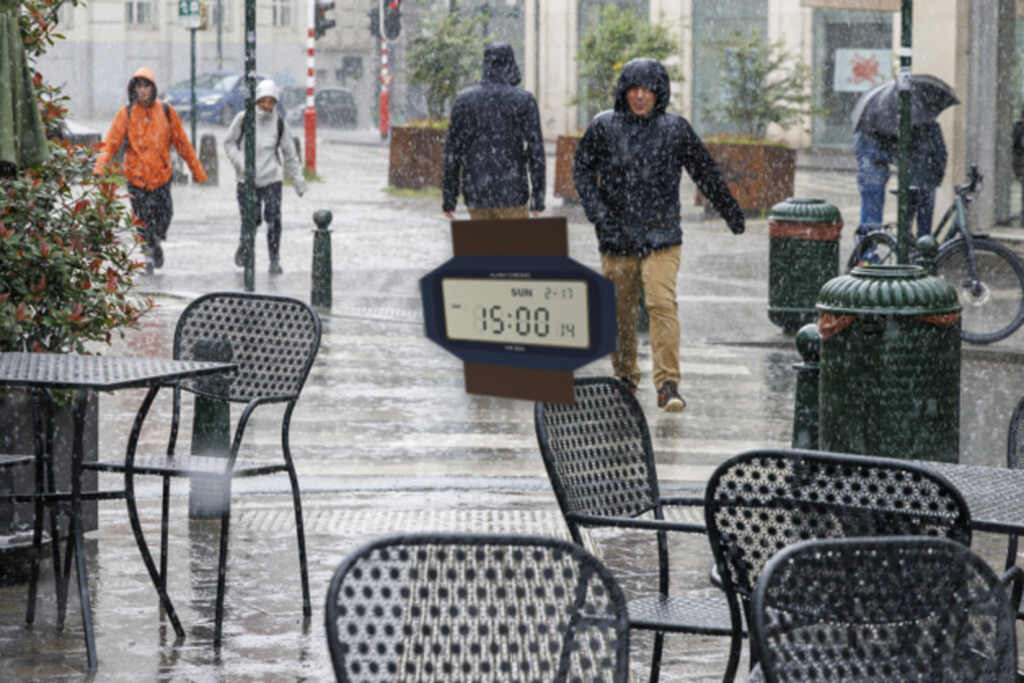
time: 15:00
